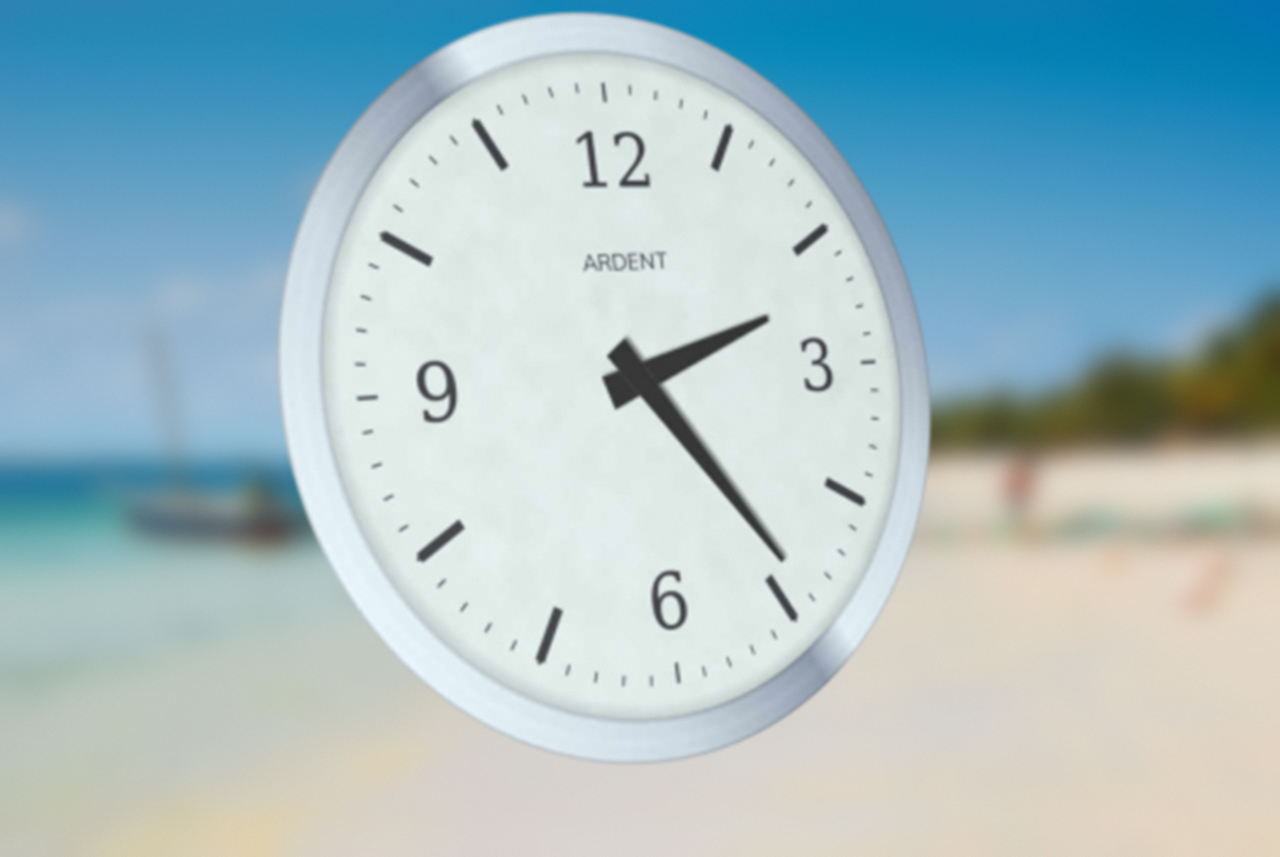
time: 2:24
